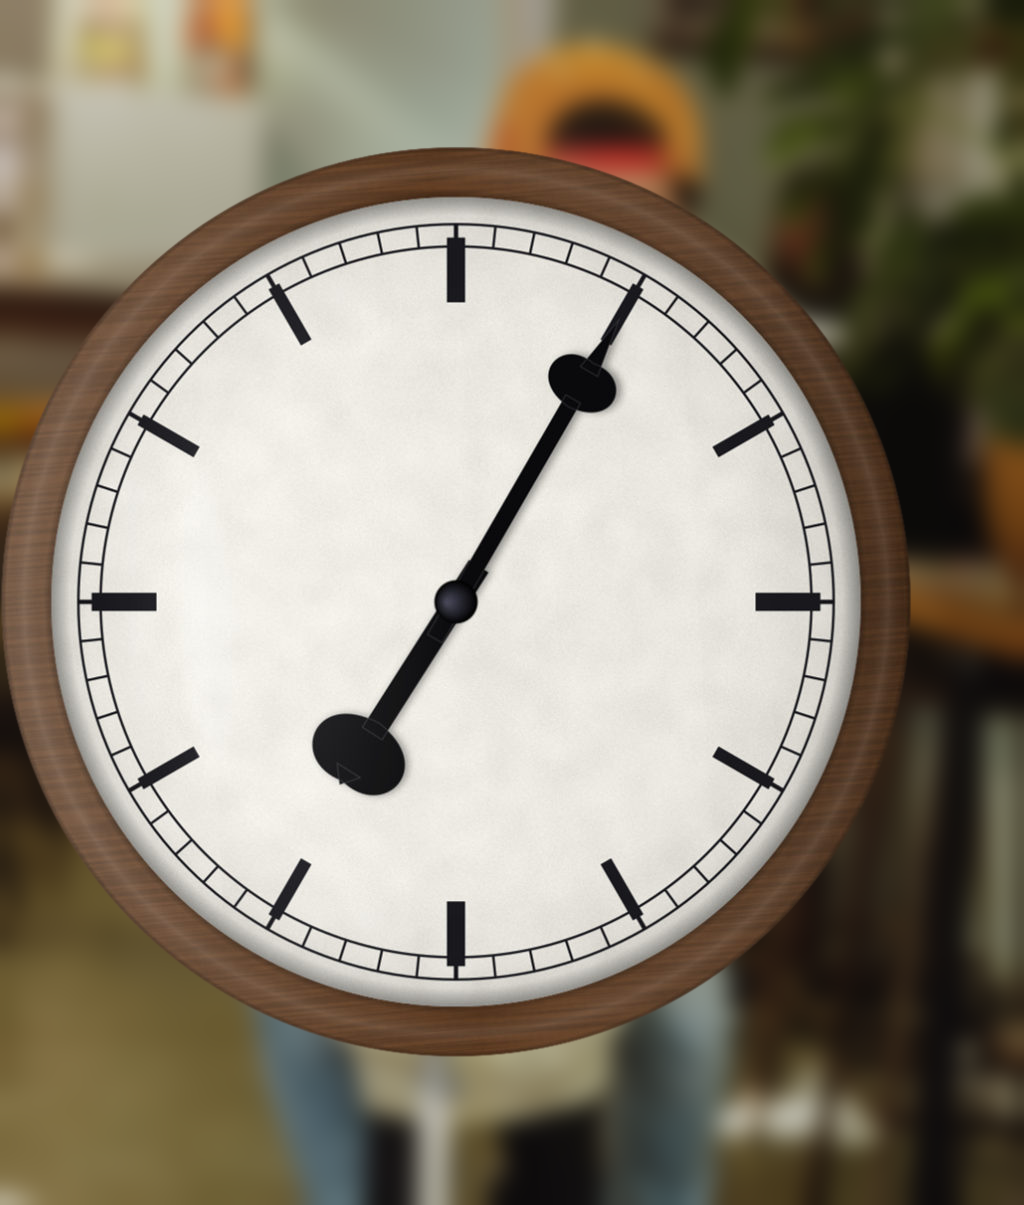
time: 7:05
